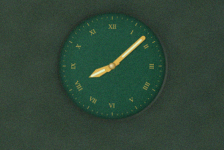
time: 8:08
